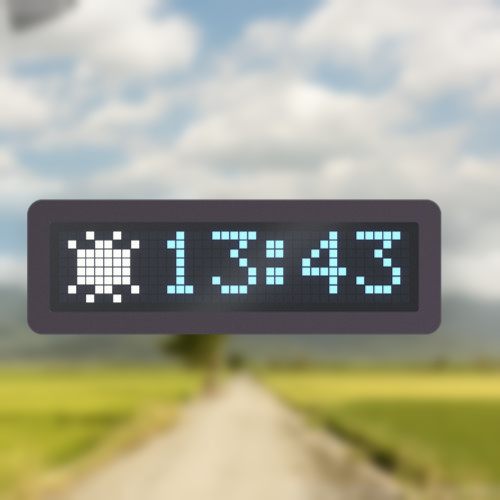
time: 13:43
